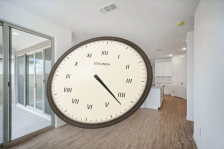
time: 4:22
